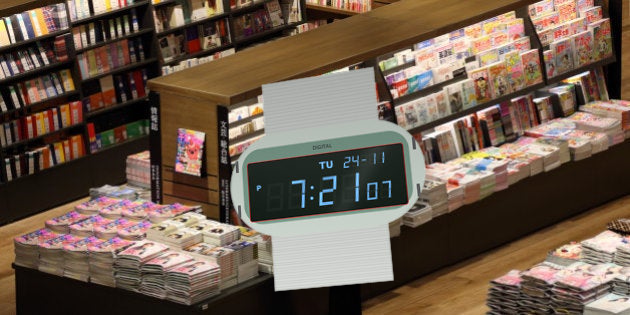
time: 7:21:07
